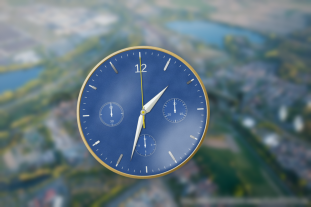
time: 1:33
